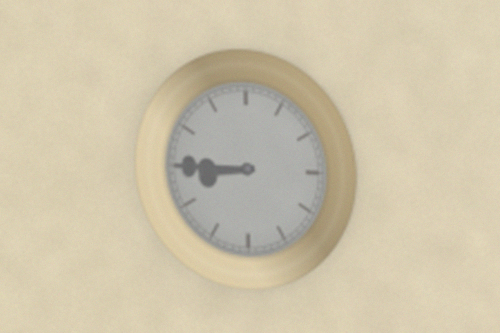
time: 8:45
